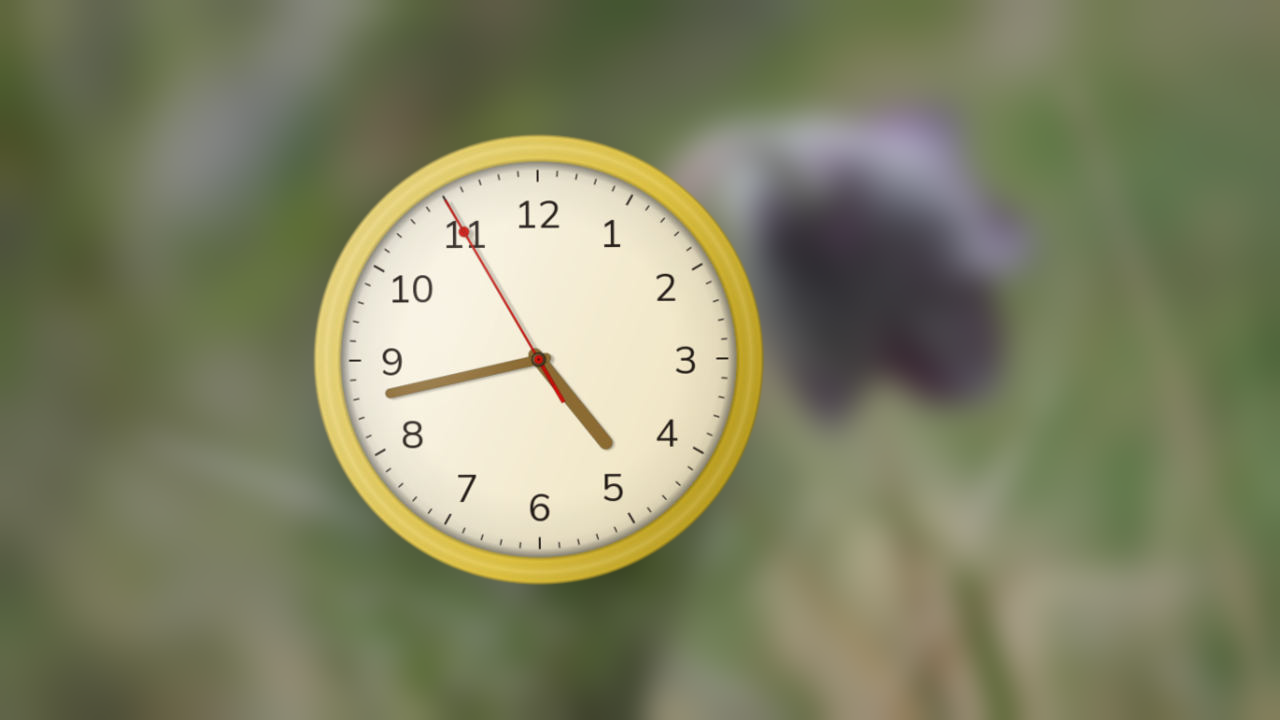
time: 4:42:55
